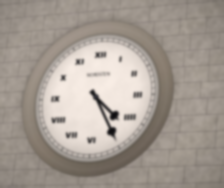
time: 4:25
